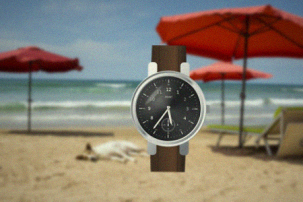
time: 5:36
